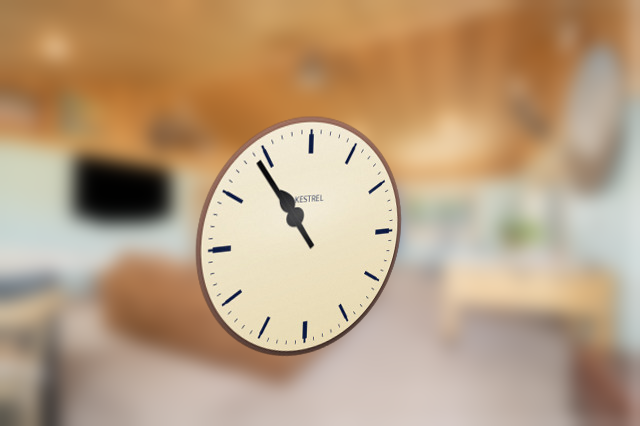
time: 10:54
